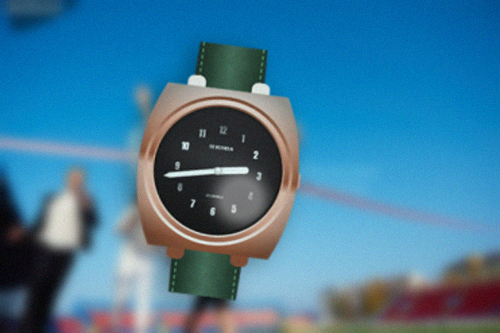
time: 2:43
